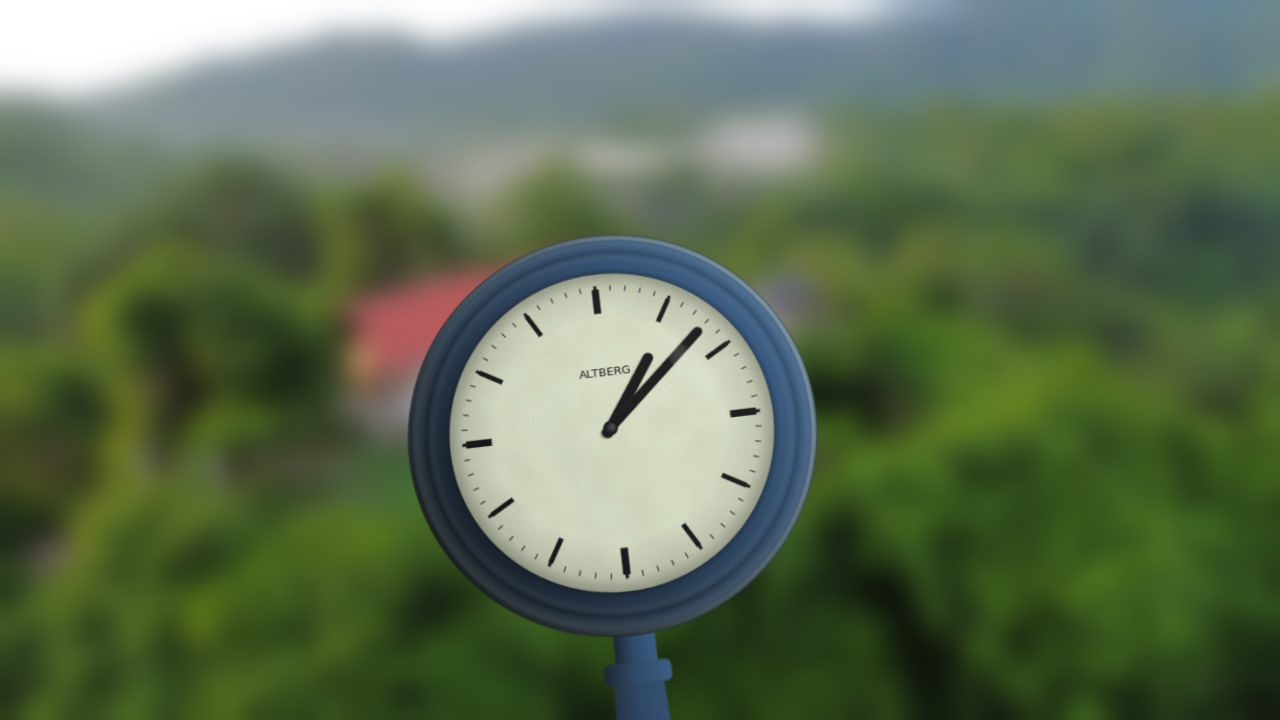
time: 1:08
